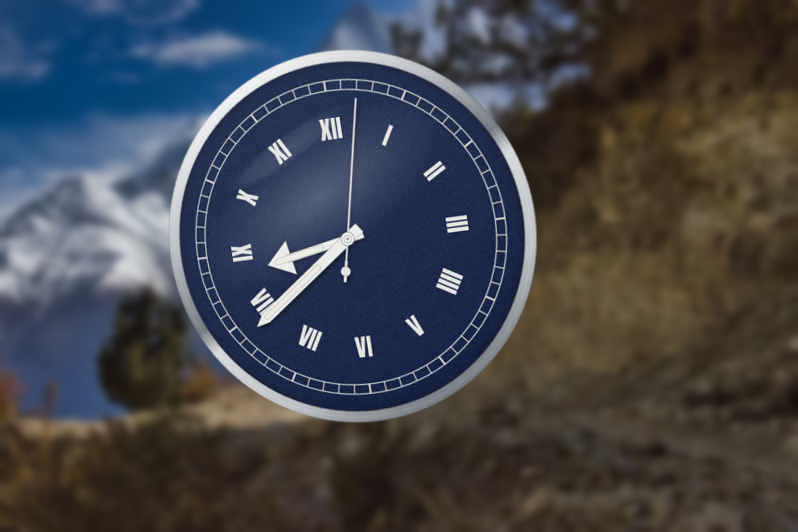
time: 8:39:02
